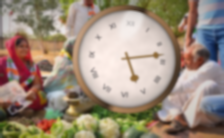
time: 5:13
